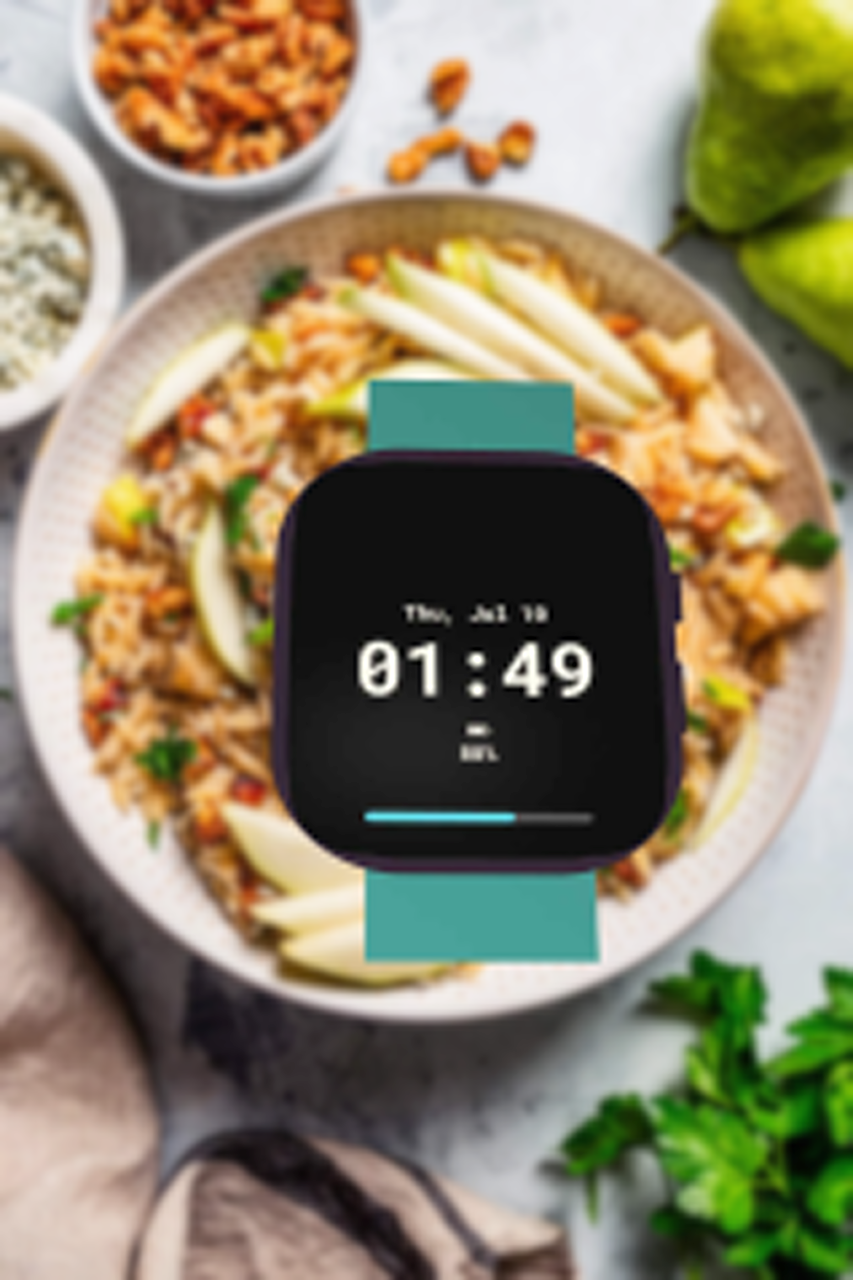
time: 1:49
